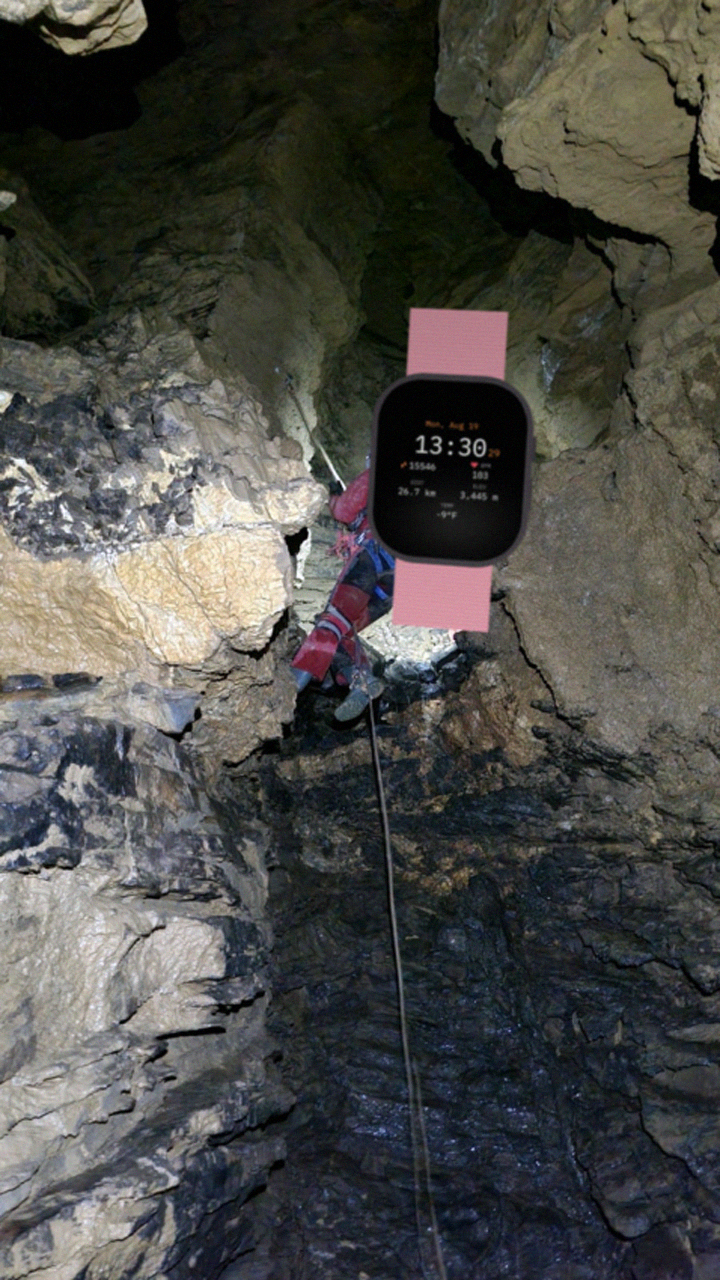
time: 13:30
